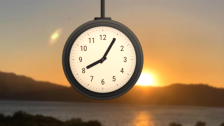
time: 8:05
